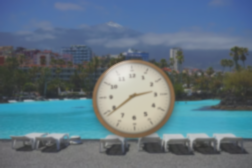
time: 2:39
